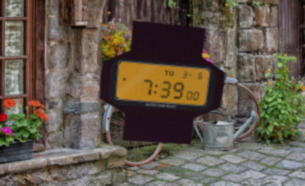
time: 7:39
